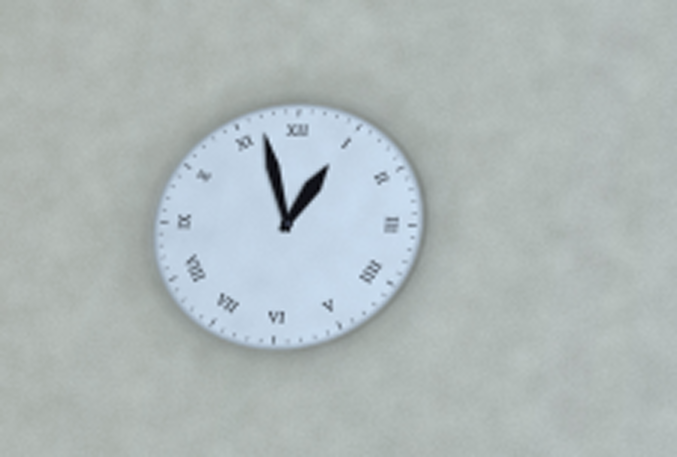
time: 12:57
